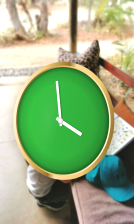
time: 3:59
